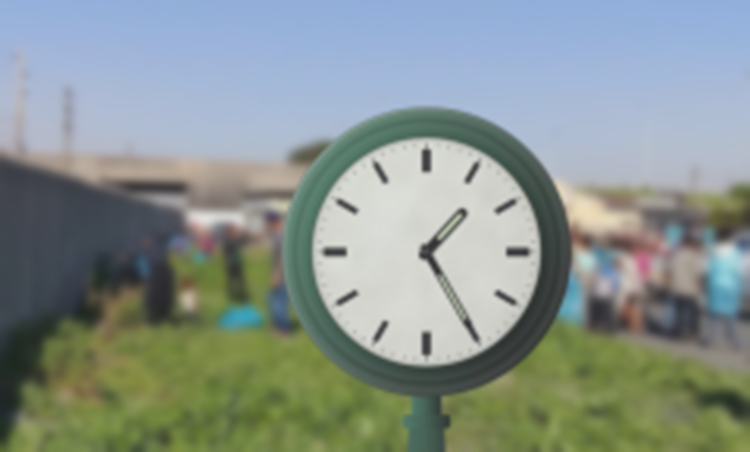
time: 1:25
